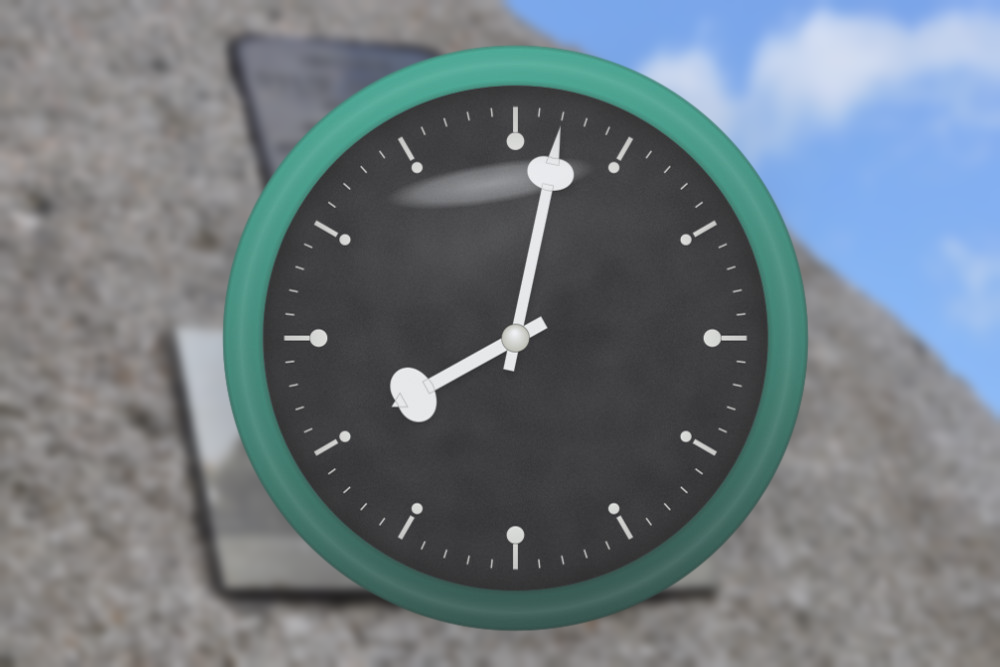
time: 8:02
